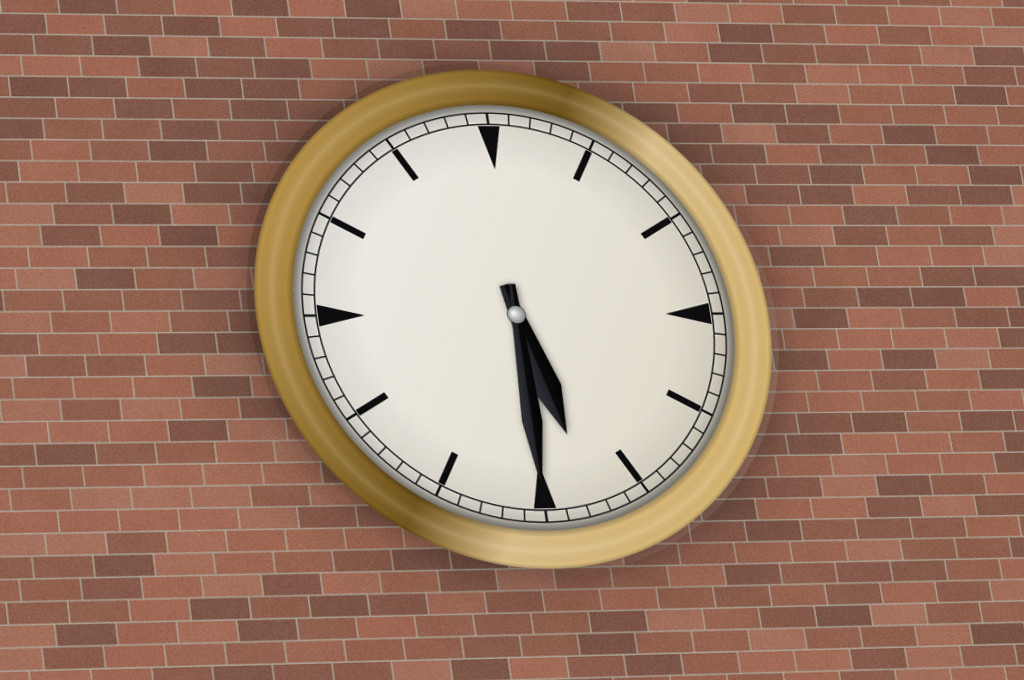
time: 5:30
